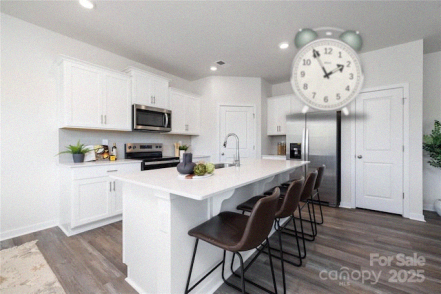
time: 1:55
